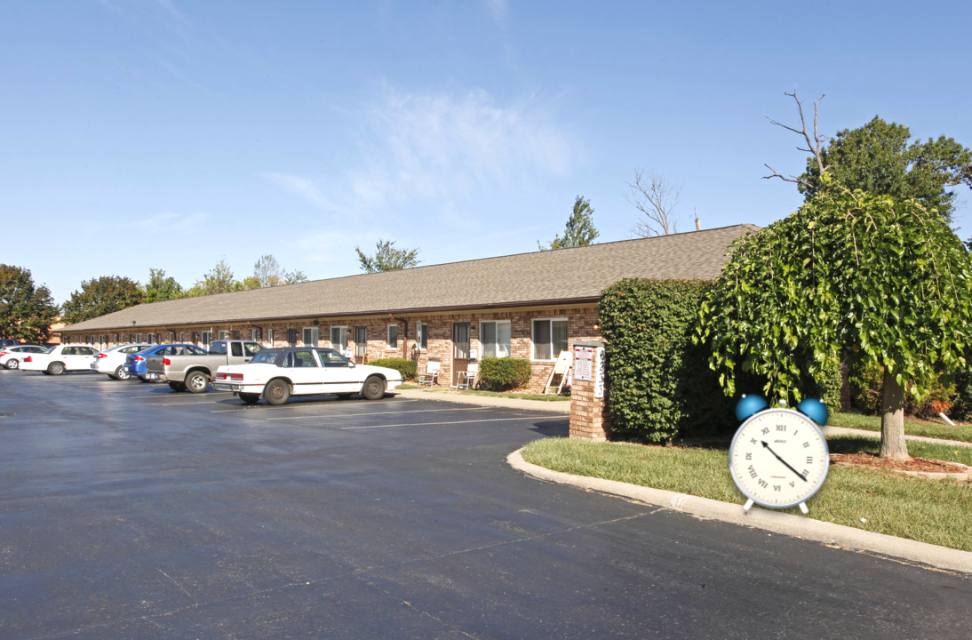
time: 10:21
